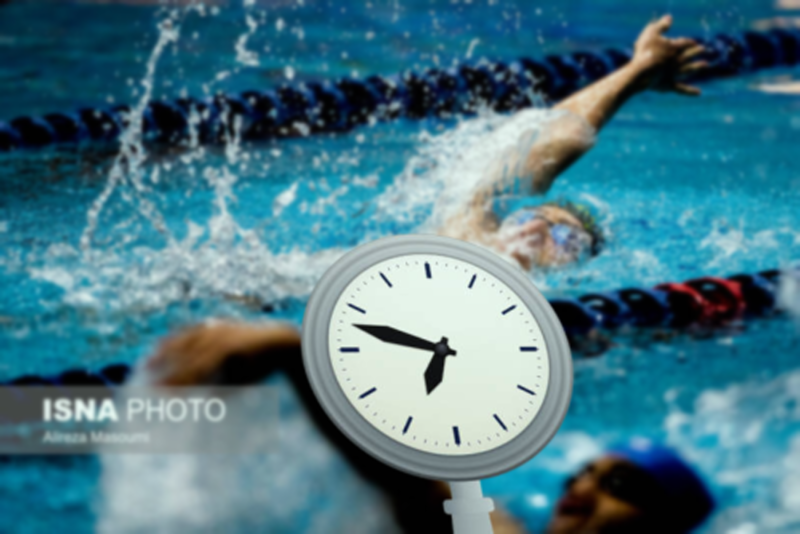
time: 6:48
